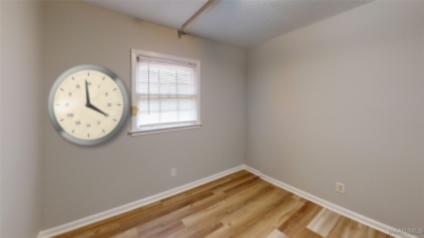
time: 3:59
